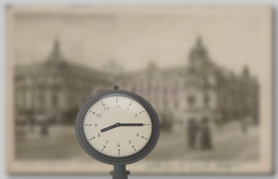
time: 8:15
